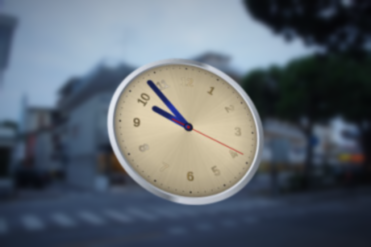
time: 9:53:19
